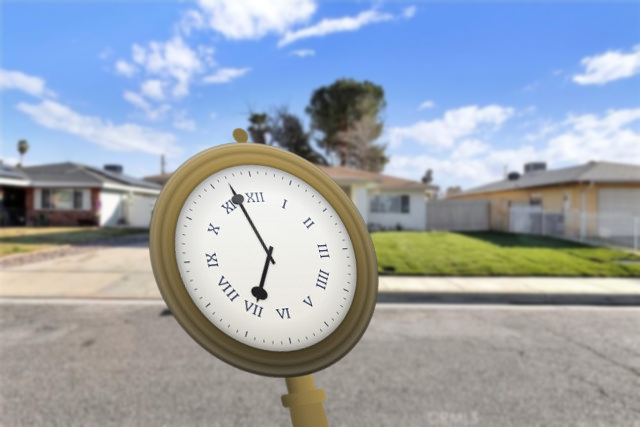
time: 6:57
